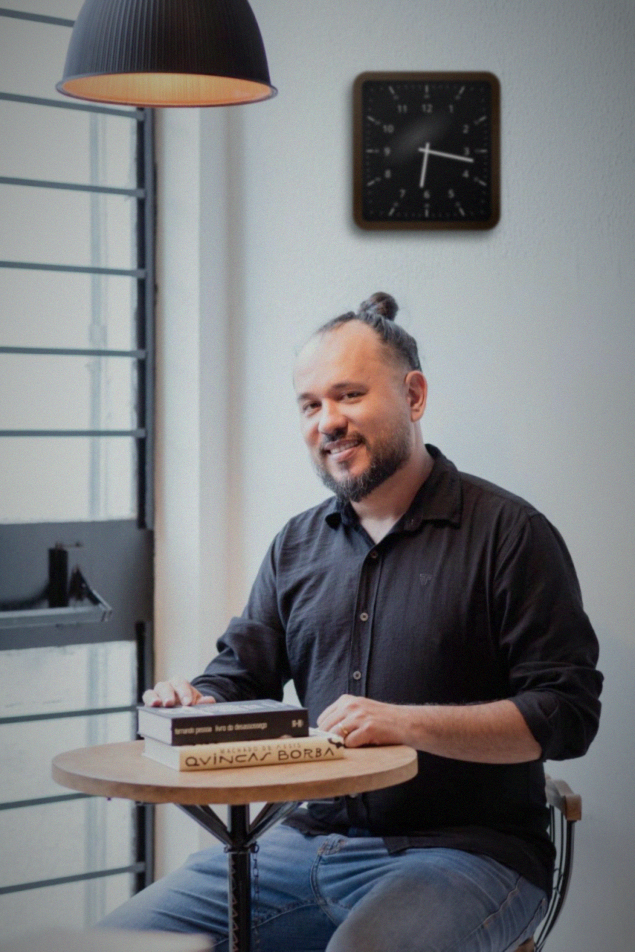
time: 6:17
